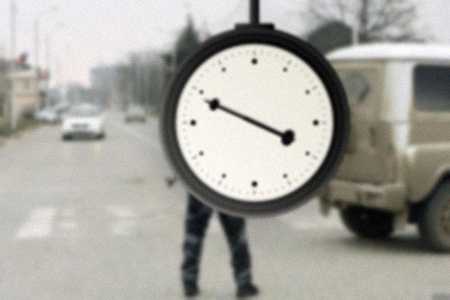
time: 3:49
